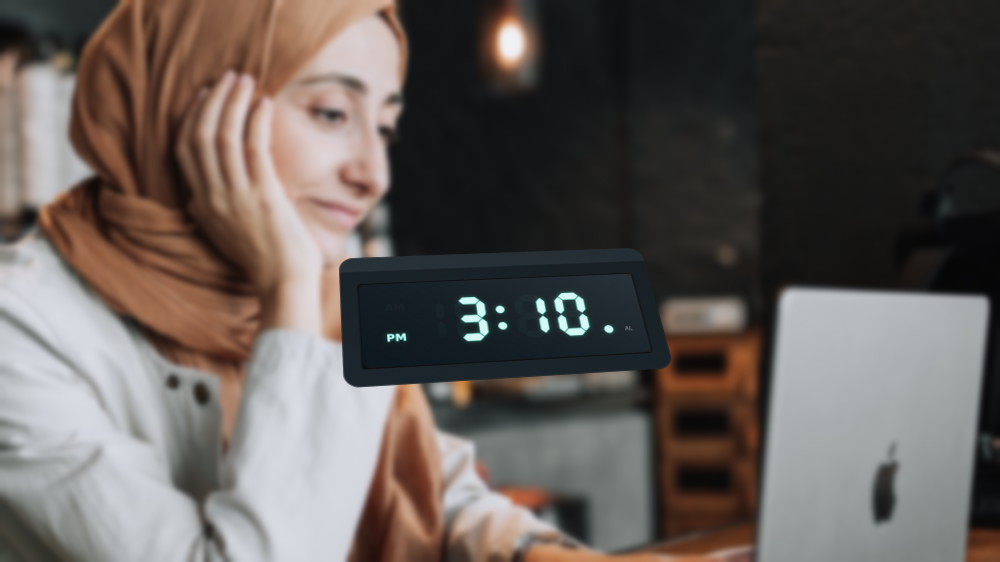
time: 3:10
